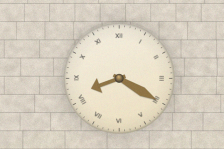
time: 8:20
